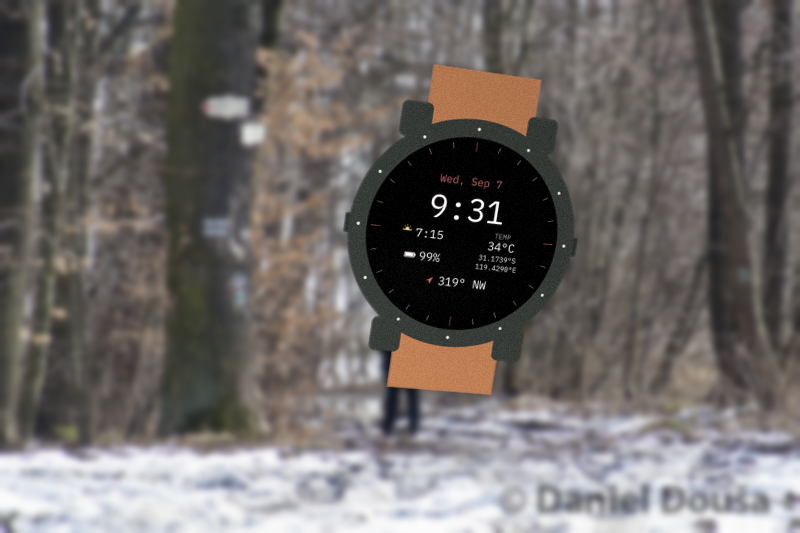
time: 9:31
